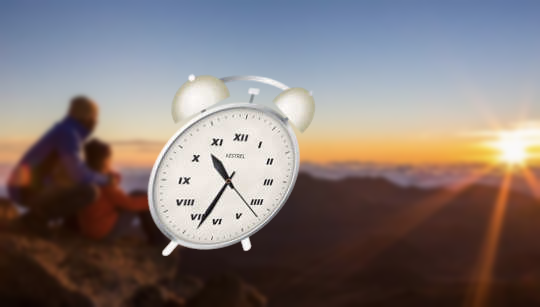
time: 10:33:22
